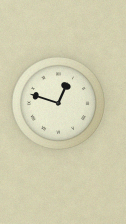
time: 12:48
